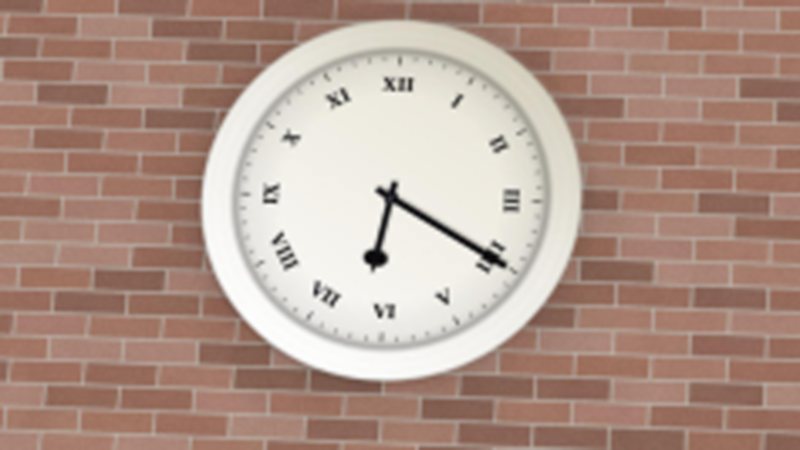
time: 6:20
